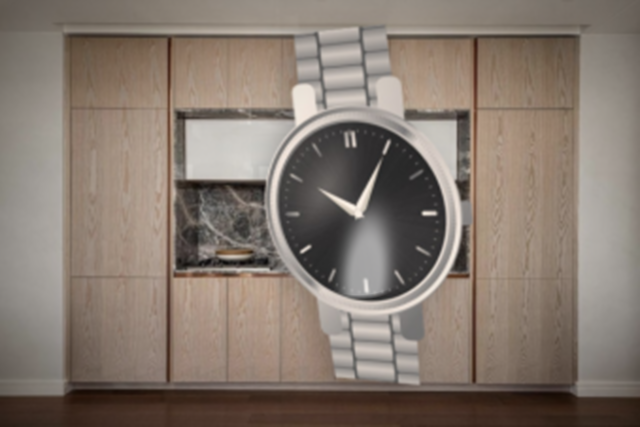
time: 10:05
